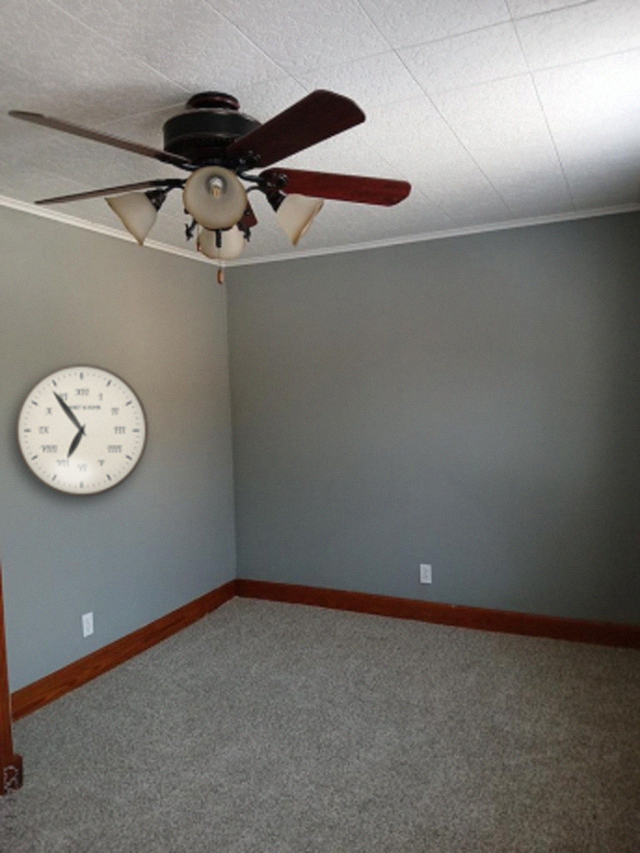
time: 6:54
